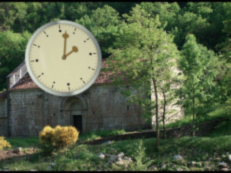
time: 2:02
